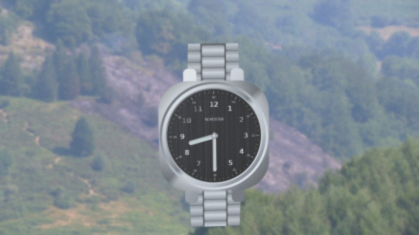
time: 8:30
